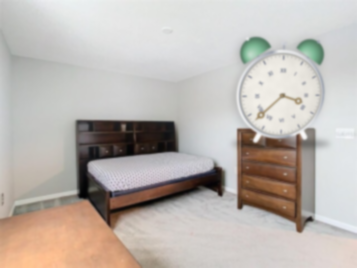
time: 3:38
